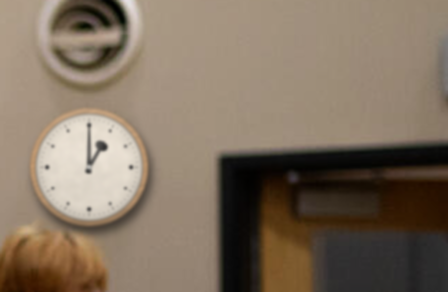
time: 1:00
